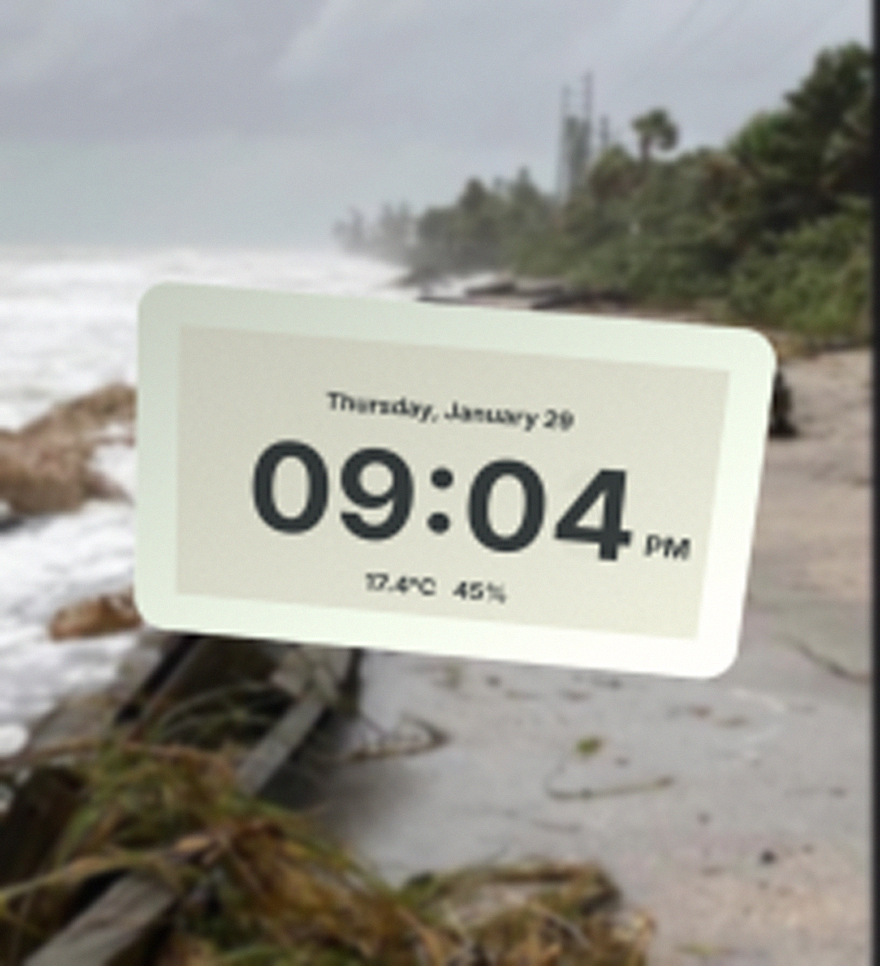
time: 9:04
